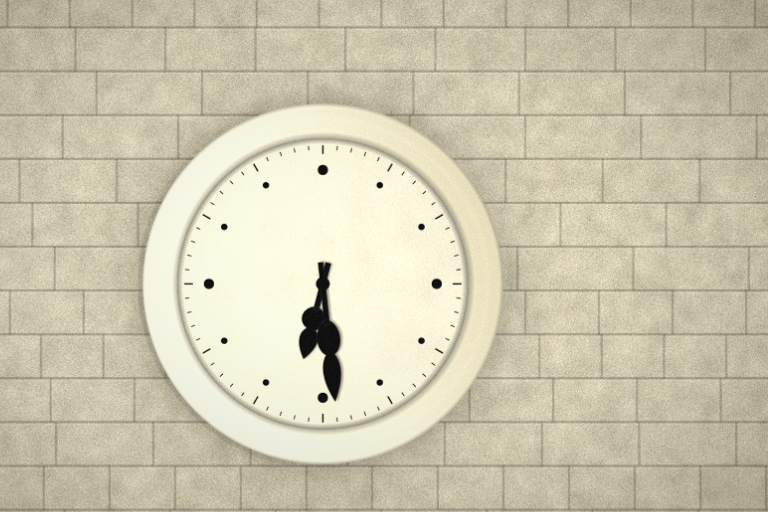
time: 6:29
